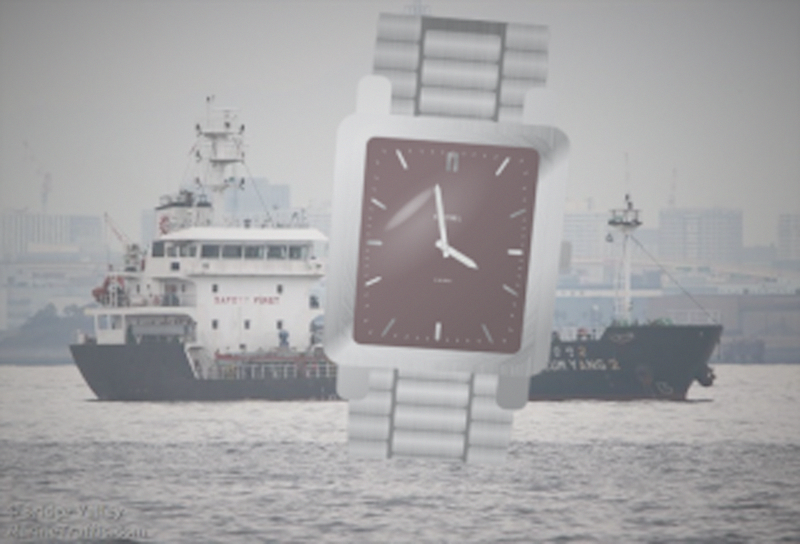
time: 3:58
